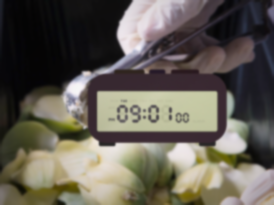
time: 9:01
